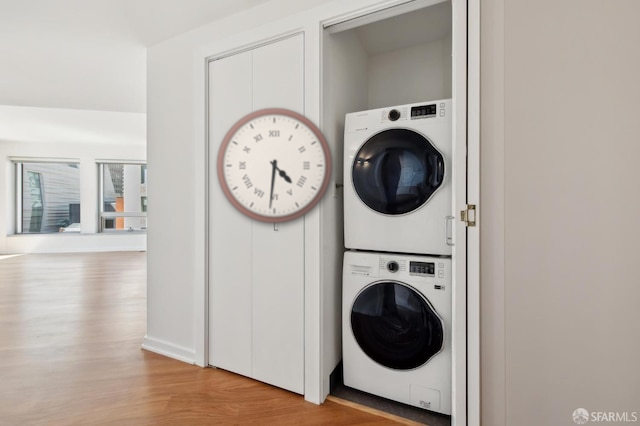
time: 4:31
